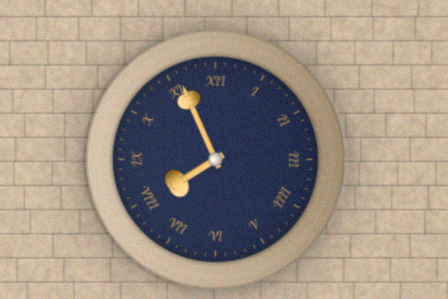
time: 7:56
